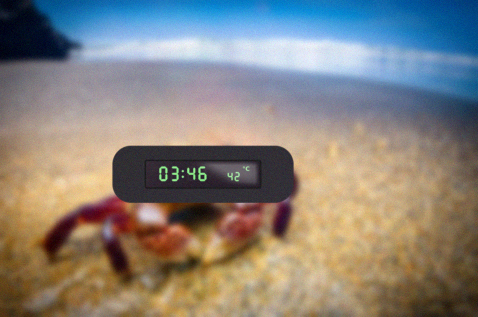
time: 3:46
